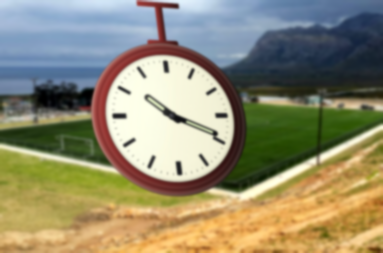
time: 10:19
